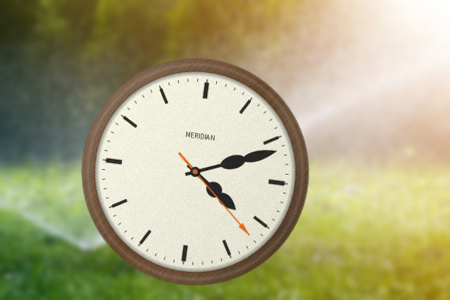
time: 4:11:22
